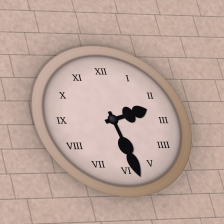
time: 2:28
